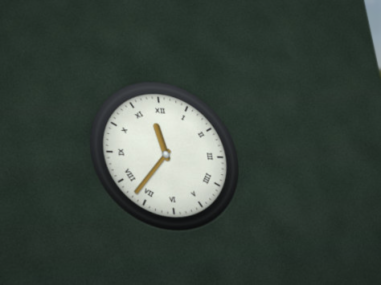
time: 11:37
